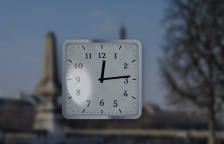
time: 12:14
